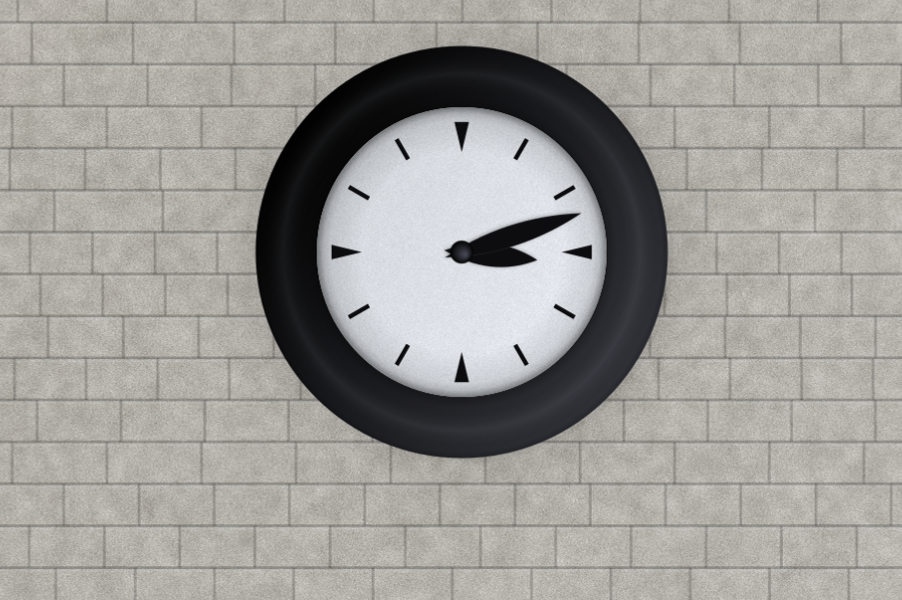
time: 3:12
